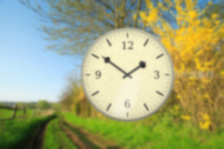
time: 1:51
